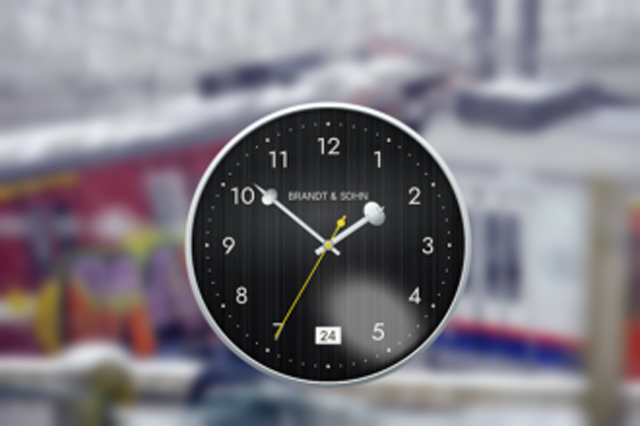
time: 1:51:35
